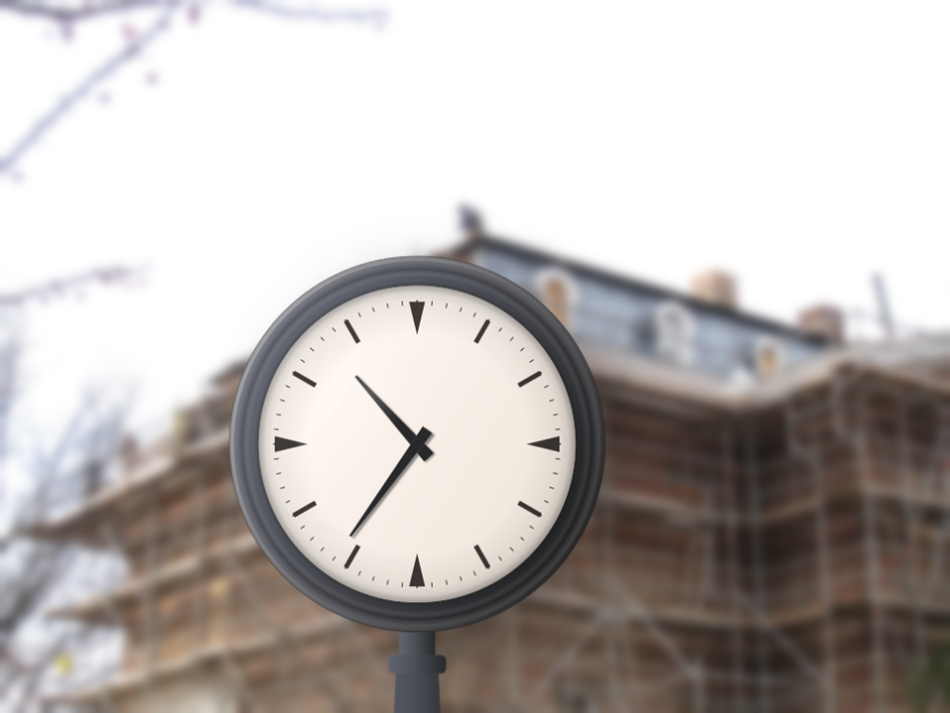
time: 10:36
